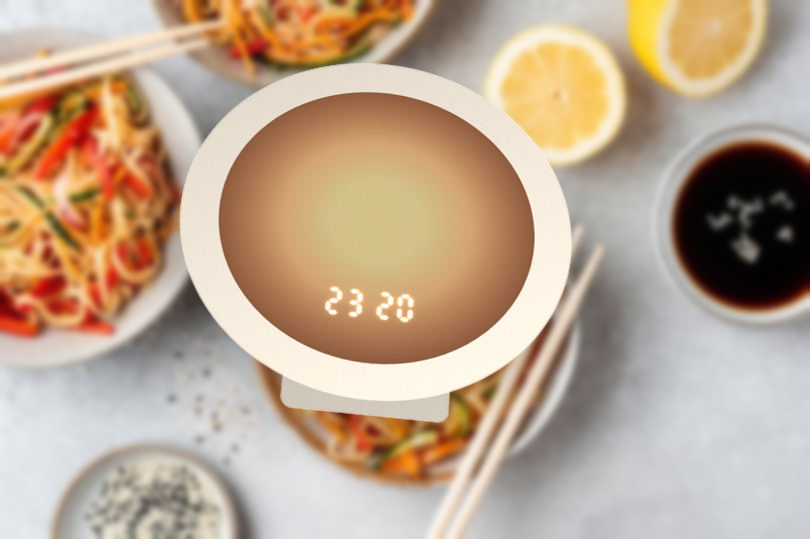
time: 23:20
